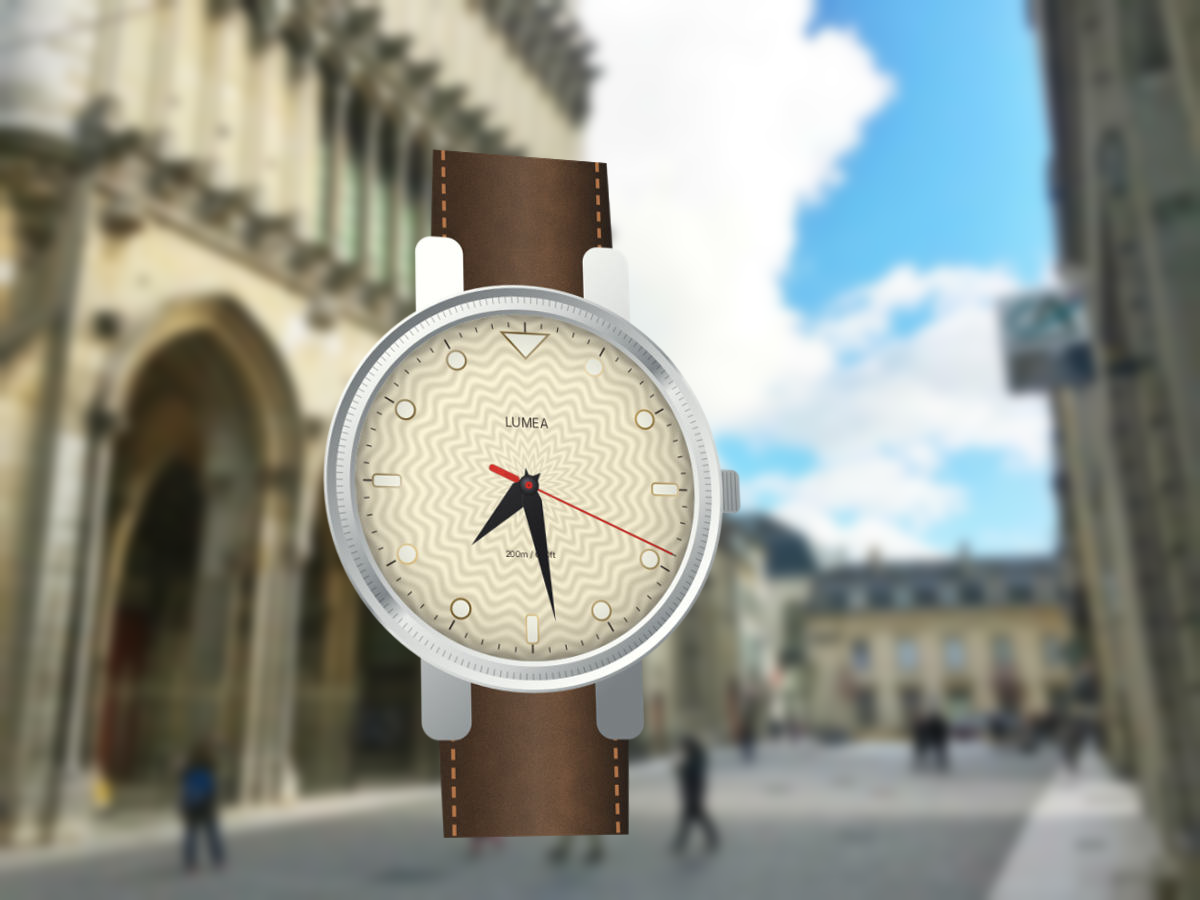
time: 7:28:19
